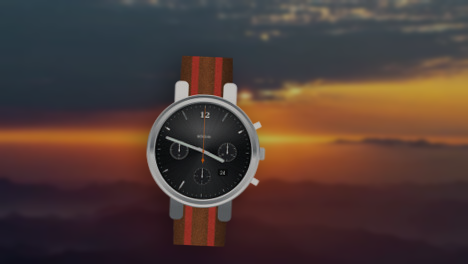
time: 3:48
